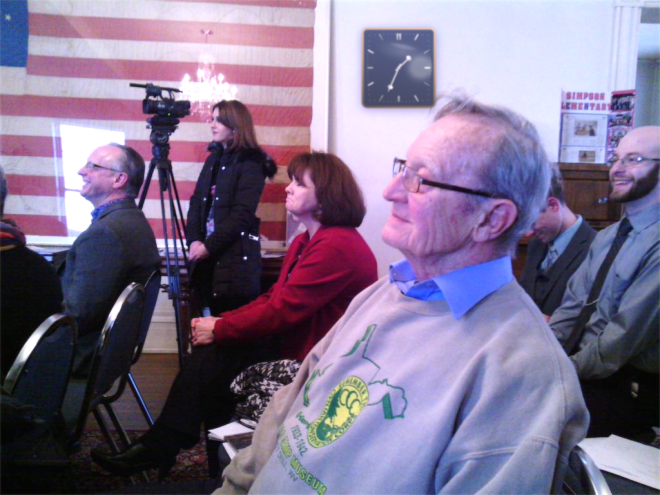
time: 1:34
